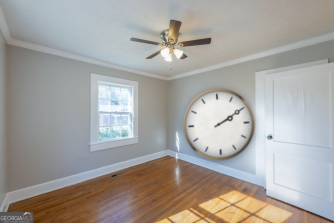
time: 2:10
